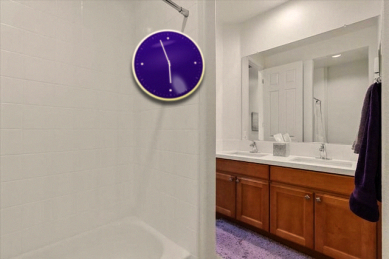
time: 5:57
